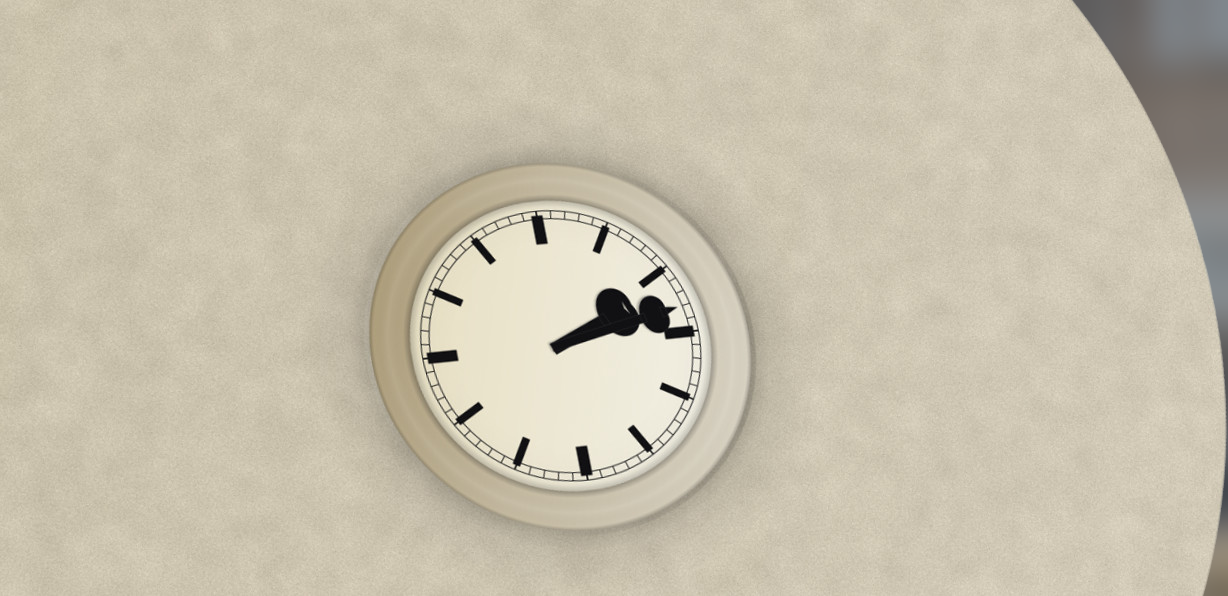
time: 2:13
